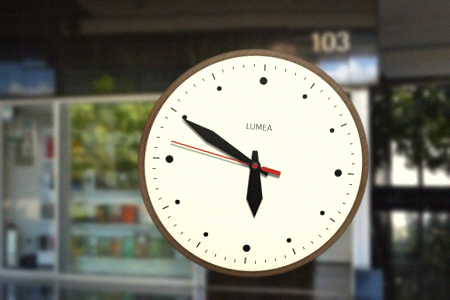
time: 5:49:47
